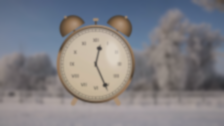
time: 12:26
